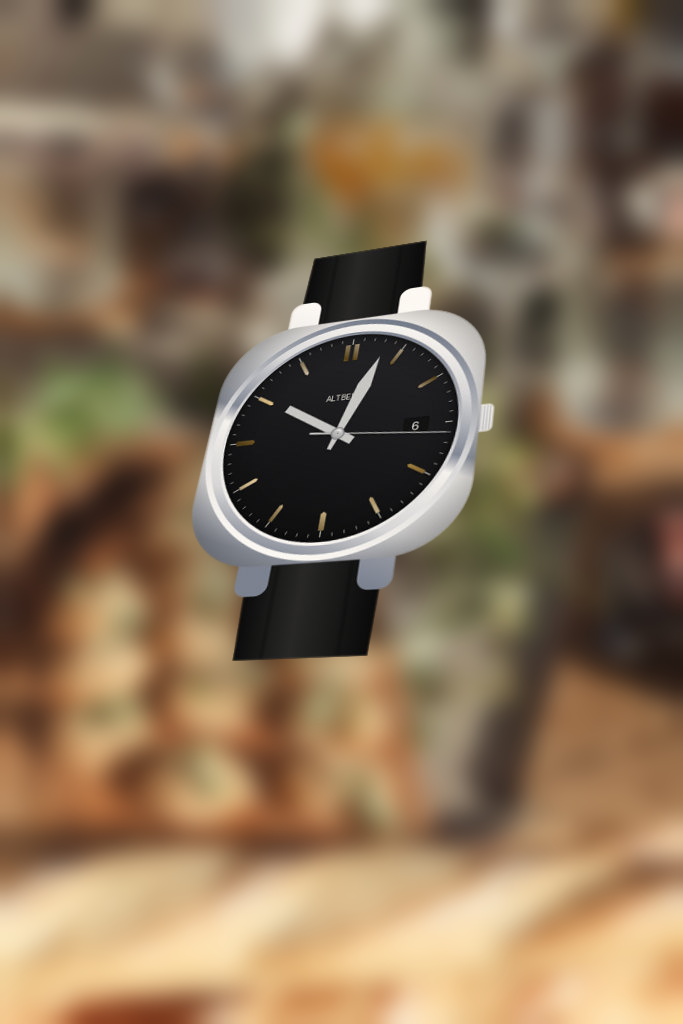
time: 10:03:16
